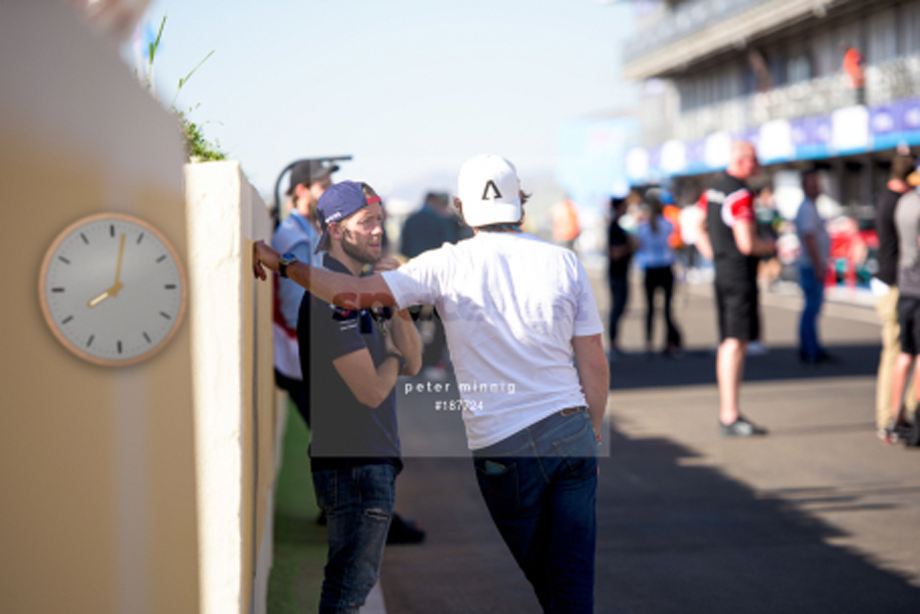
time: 8:02
